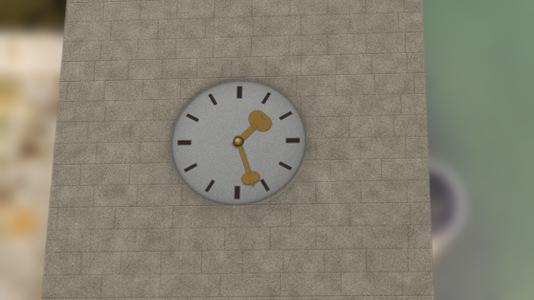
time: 1:27
